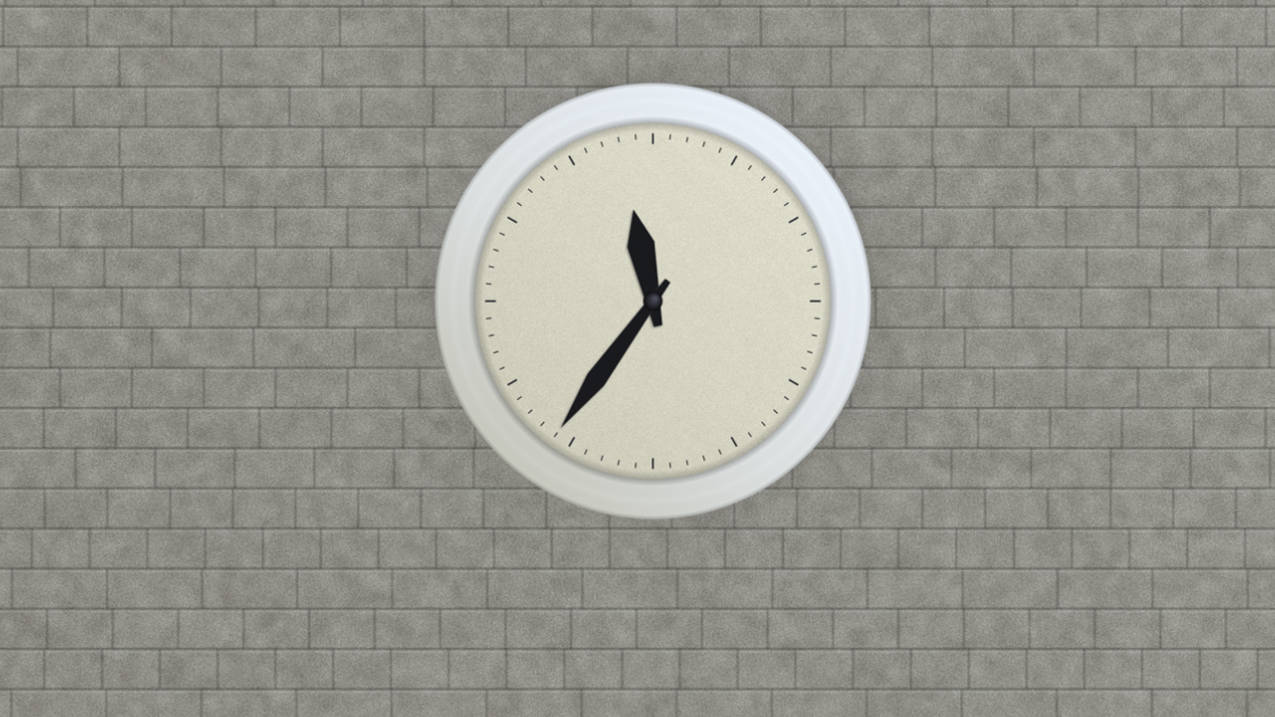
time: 11:36
